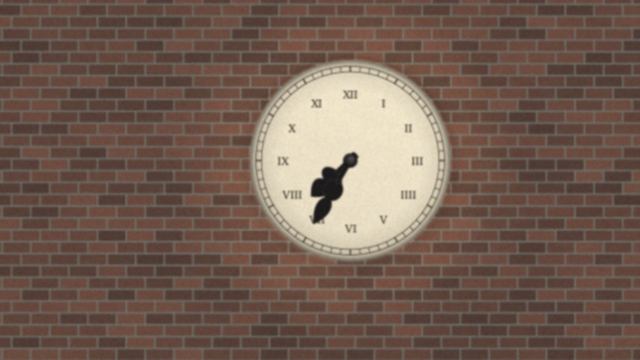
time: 7:35
